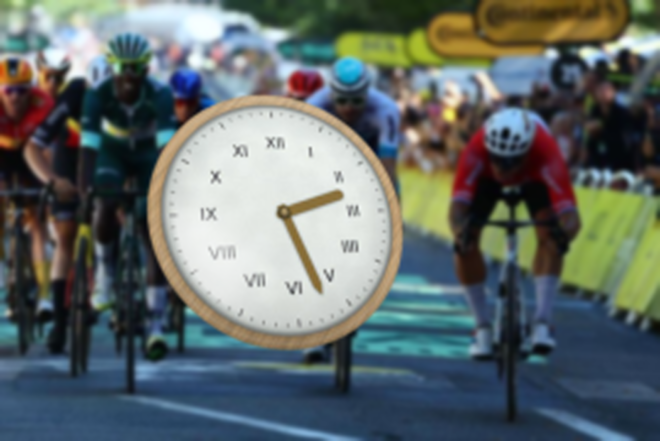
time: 2:27
